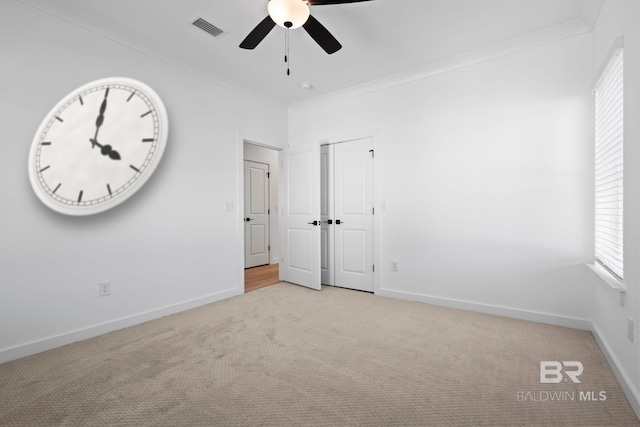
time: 4:00
